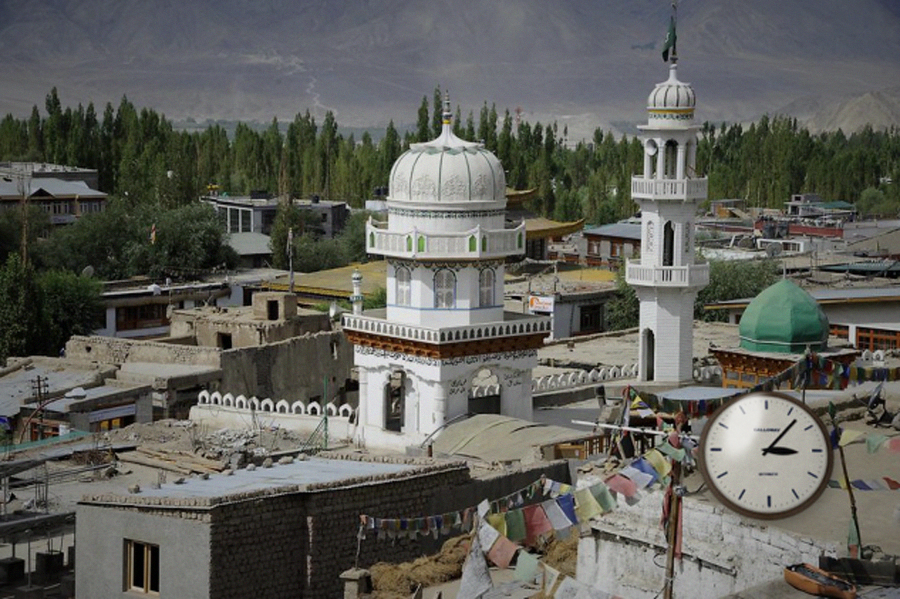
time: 3:07
